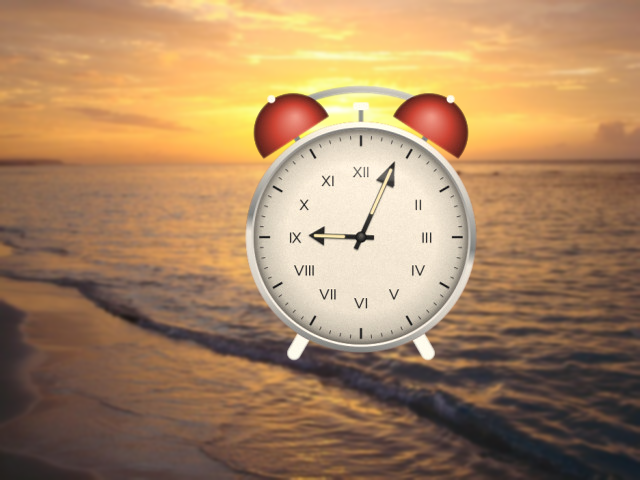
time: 9:04
